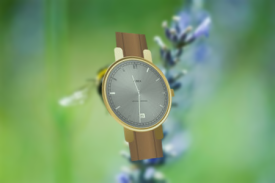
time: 11:31
